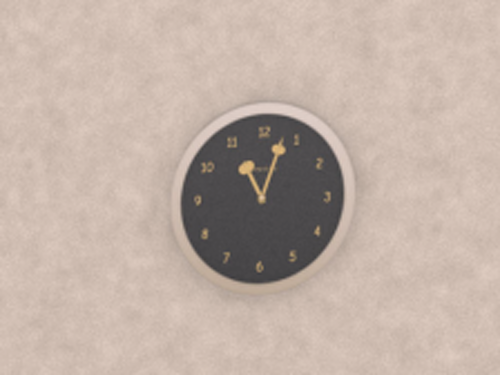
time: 11:03
